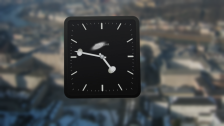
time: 4:47
